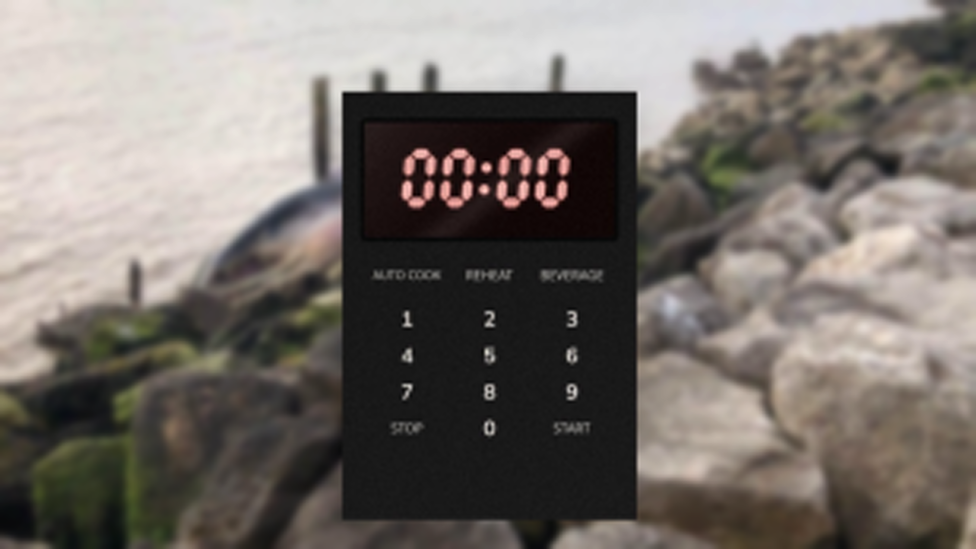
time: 0:00
